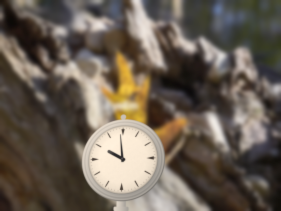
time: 9:59
